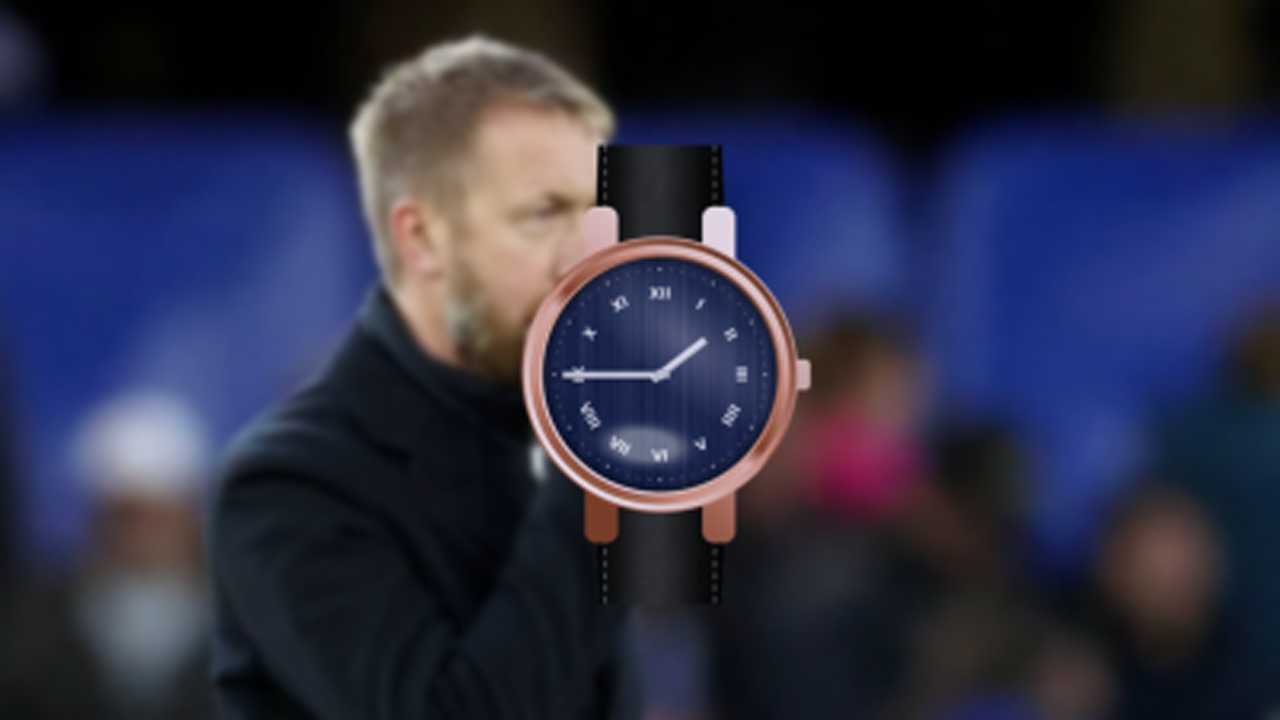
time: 1:45
